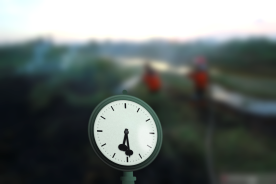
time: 6:29
